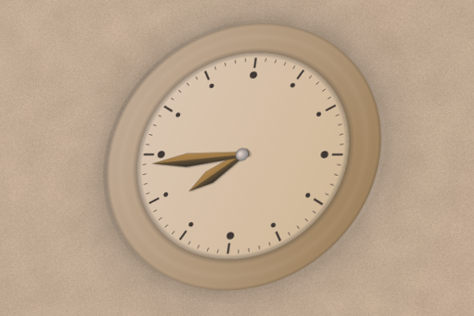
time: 7:44
